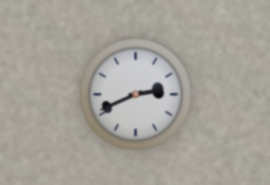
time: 2:41
